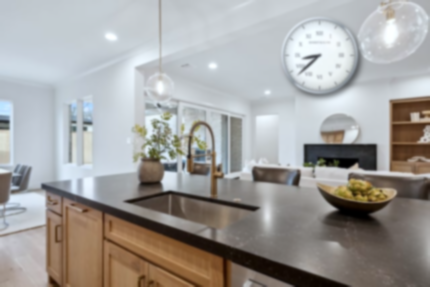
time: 8:38
